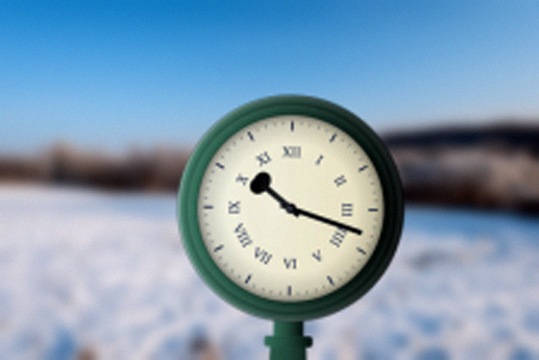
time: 10:18
